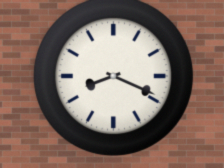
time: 8:19
